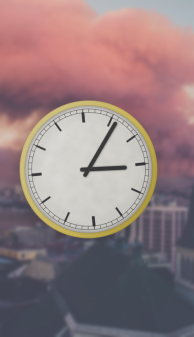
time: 3:06
